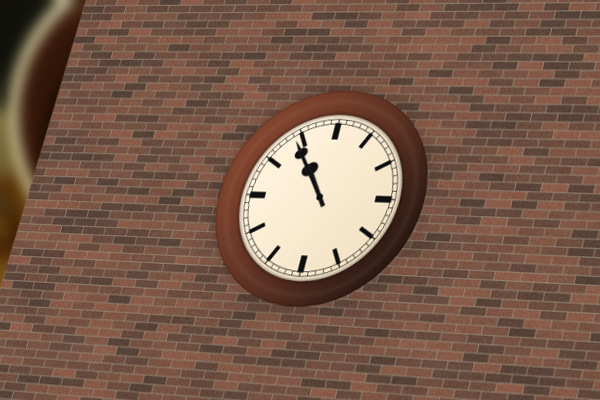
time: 10:54
